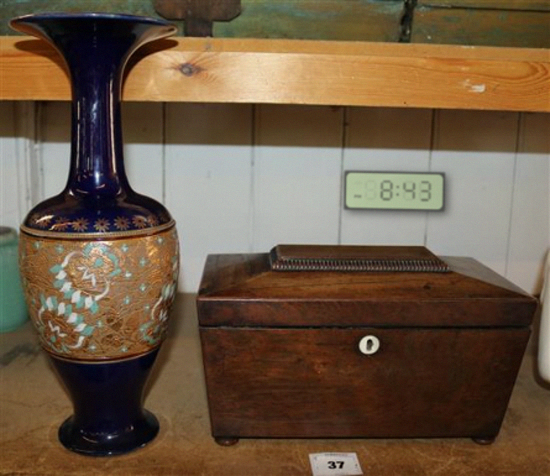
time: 8:43
